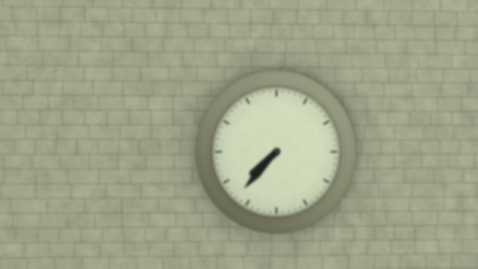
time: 7:37
